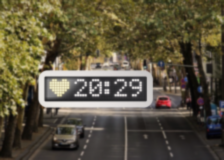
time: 20:29
